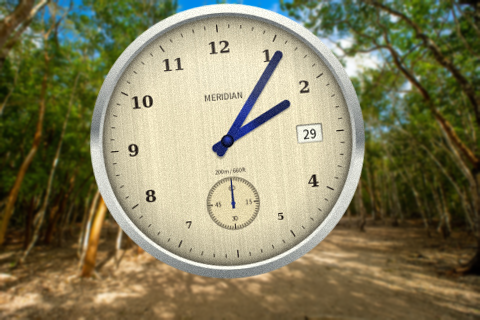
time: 2:06
